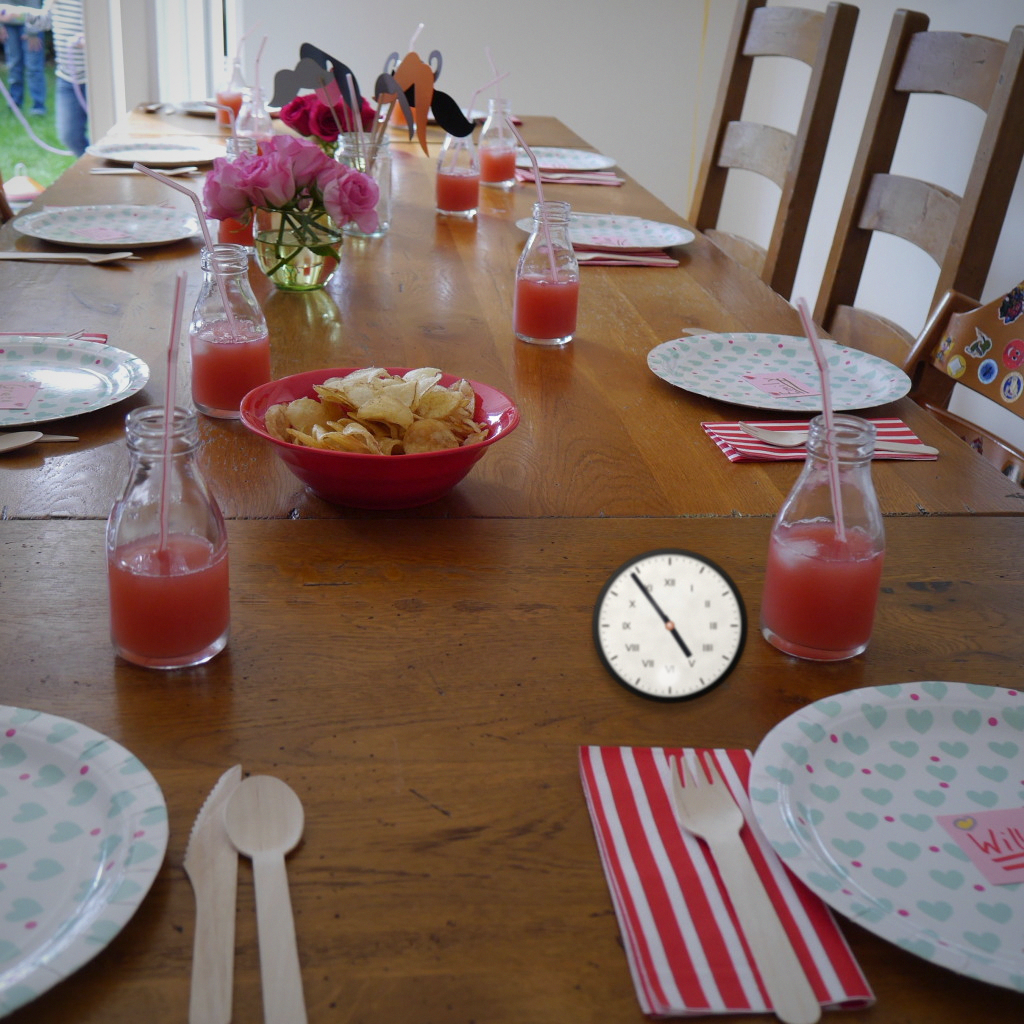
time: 4:54
